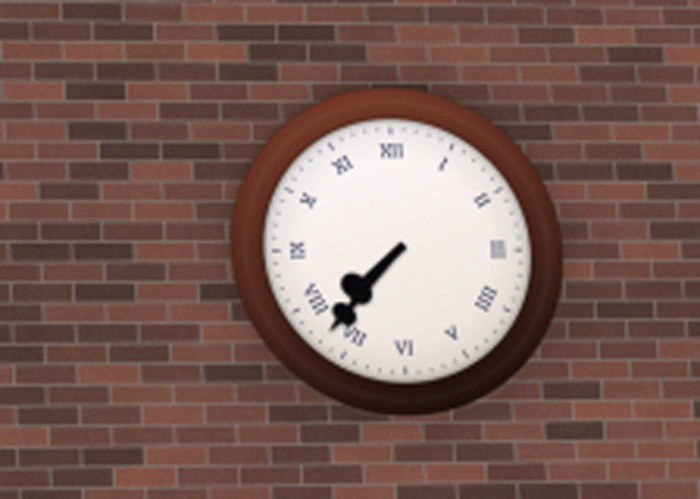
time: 7:37
